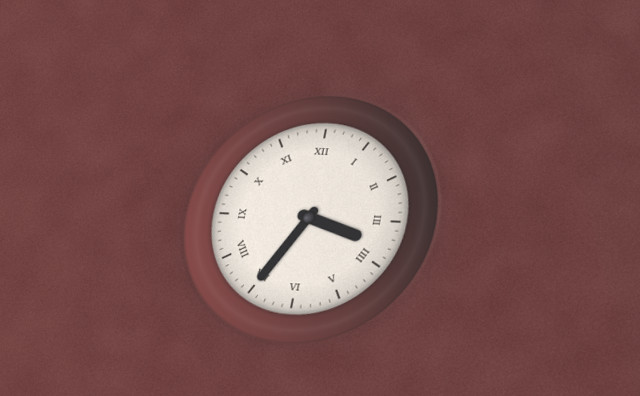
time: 3:35
